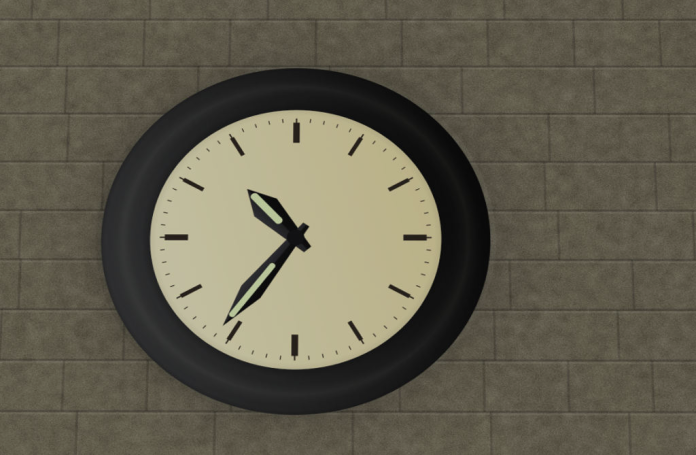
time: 10:36
